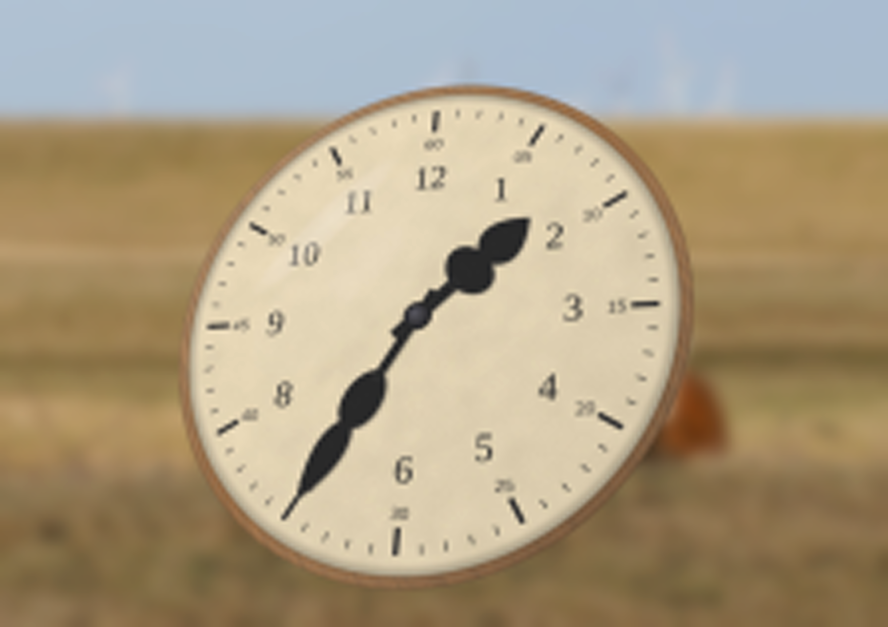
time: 1:35
